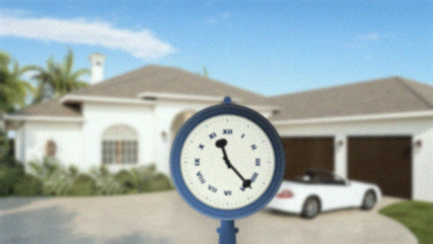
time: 11:23
